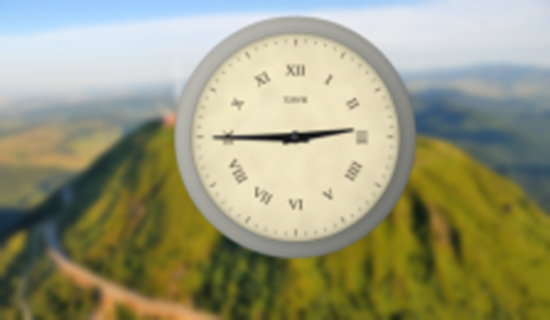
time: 2:45
